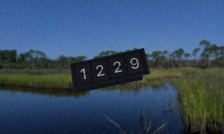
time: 12:29
